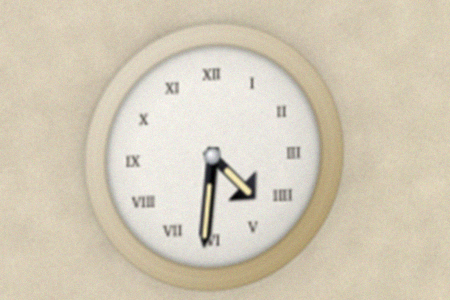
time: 4:31
